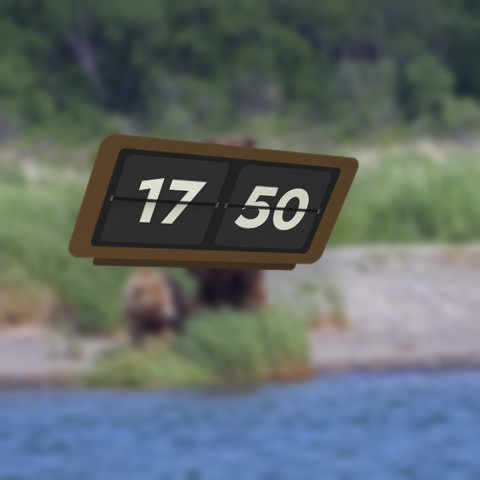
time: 17:50
